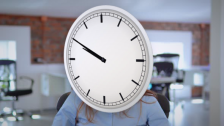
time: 9:50
